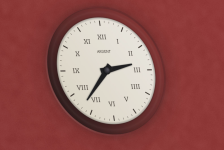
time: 2:37
